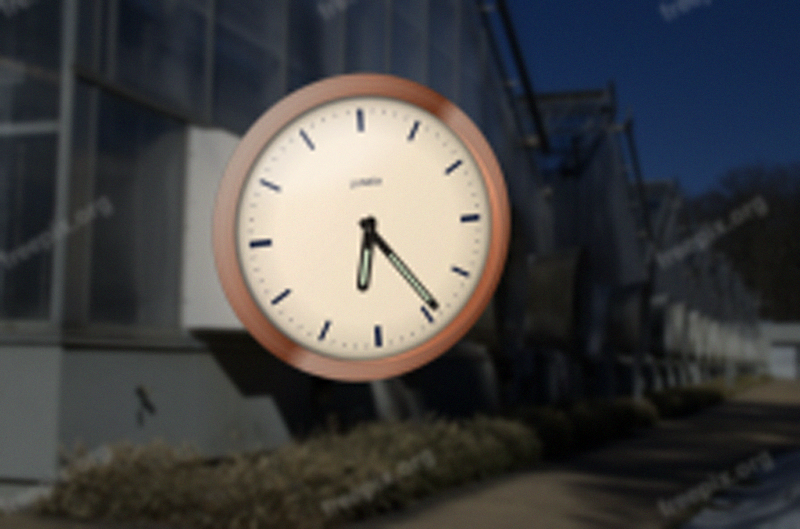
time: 6:24
